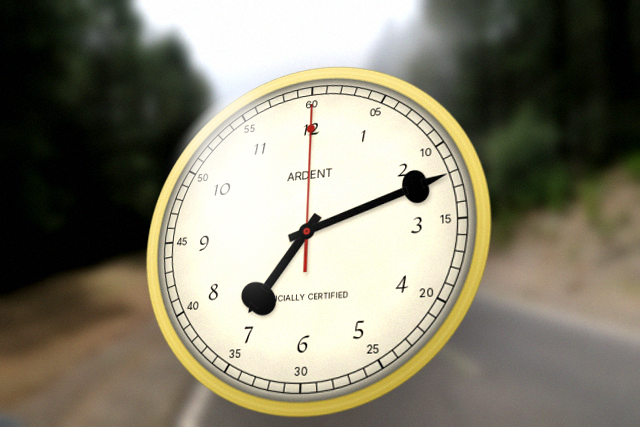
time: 7:12:00
